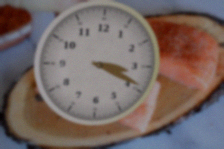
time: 3:19
